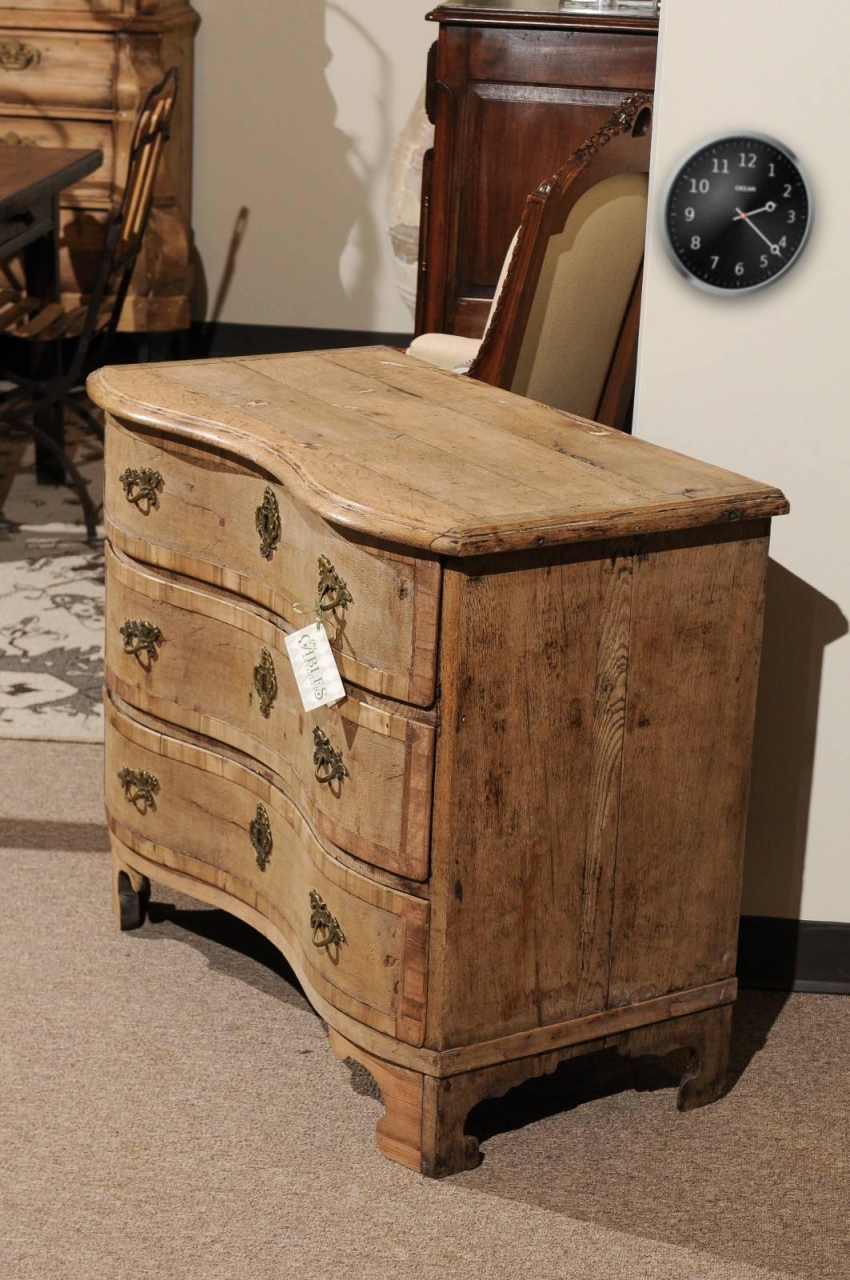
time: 2:22
